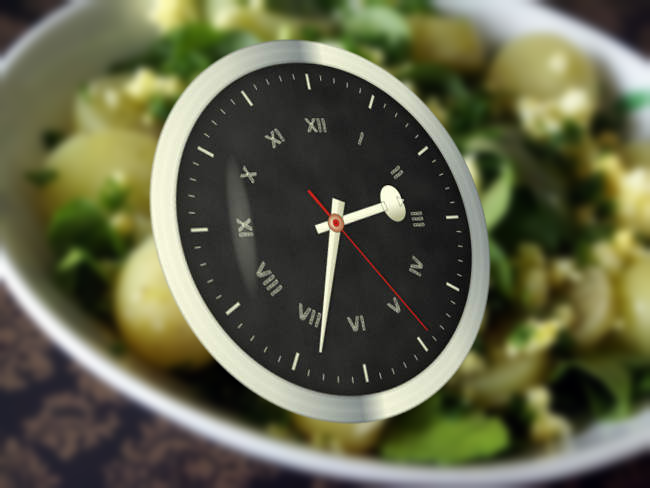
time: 2:33:24
